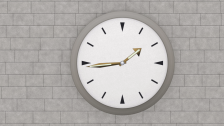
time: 1:44
